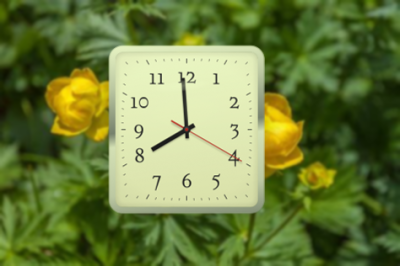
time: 7:59:20
